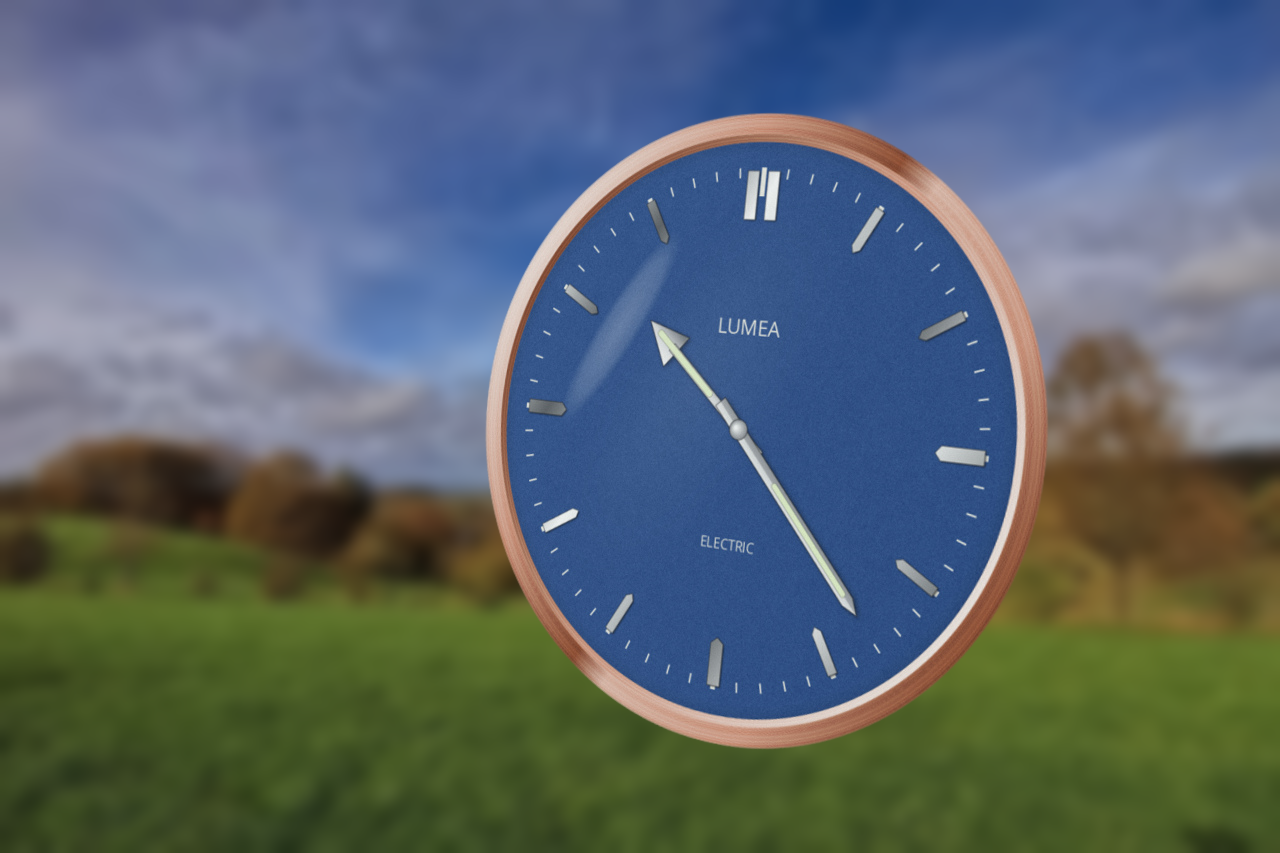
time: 10:23
